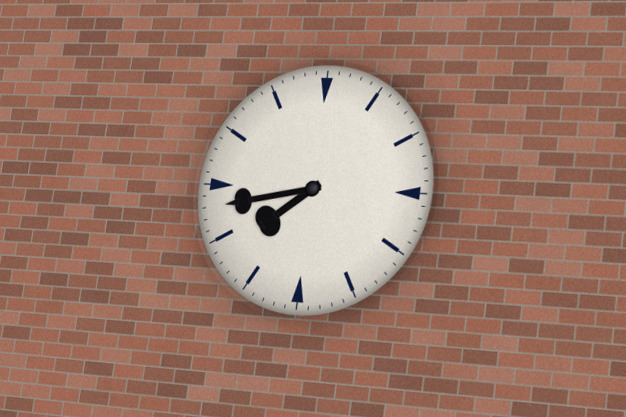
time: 7:43
